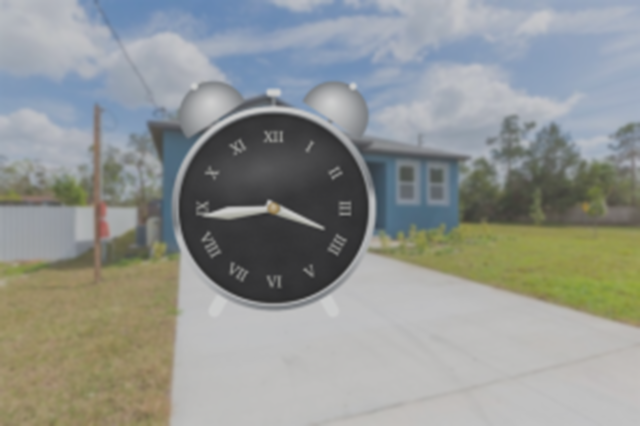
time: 3:44
